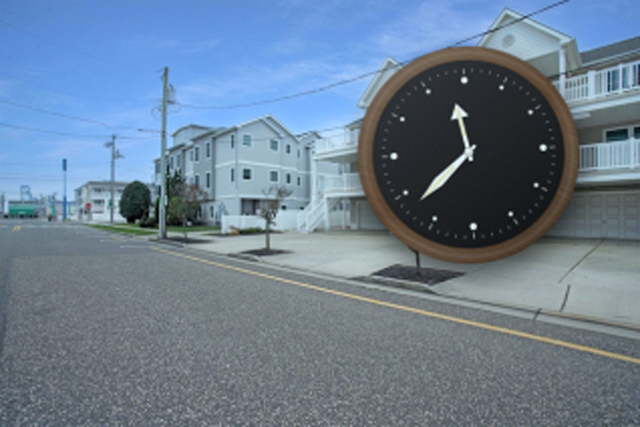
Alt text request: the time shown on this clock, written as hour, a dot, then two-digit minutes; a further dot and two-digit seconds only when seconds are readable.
11.38
